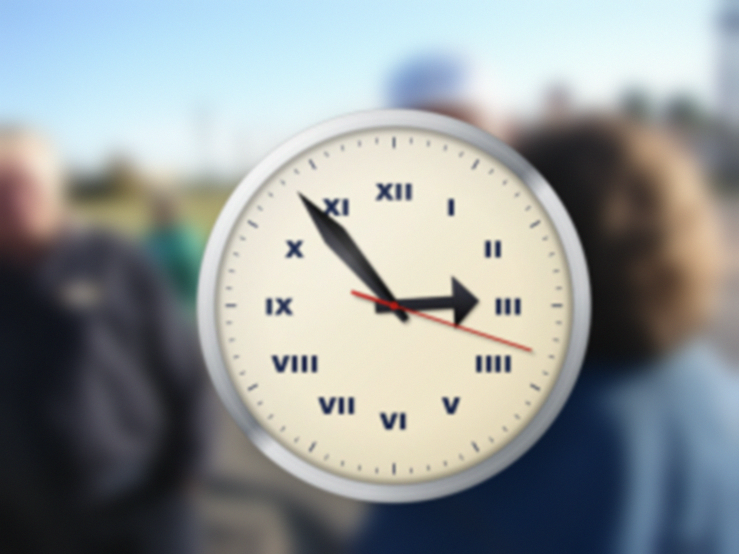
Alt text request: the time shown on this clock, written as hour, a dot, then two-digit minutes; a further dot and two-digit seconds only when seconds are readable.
2.53.18
